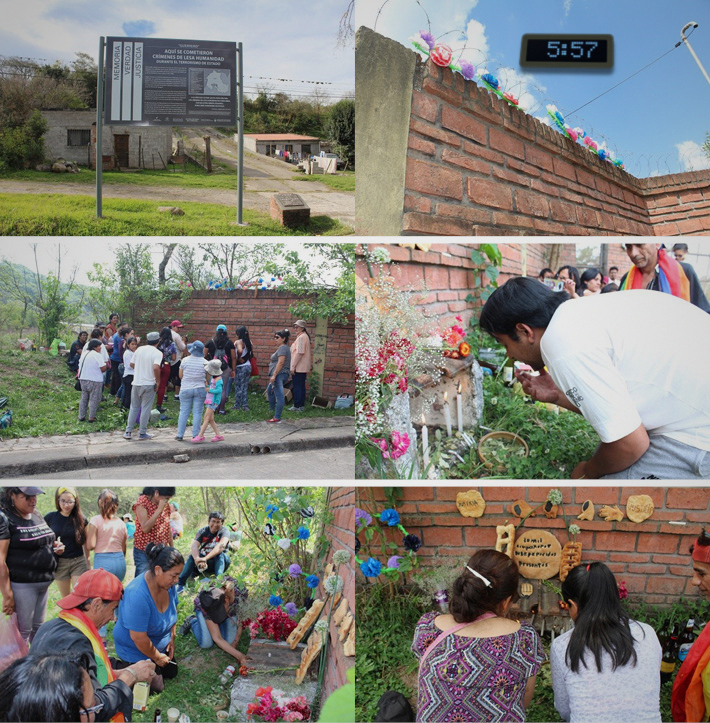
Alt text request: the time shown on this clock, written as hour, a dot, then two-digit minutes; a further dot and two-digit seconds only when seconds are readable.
5.57
